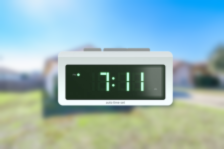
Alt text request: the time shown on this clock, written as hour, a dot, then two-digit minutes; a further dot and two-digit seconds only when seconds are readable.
7.11
